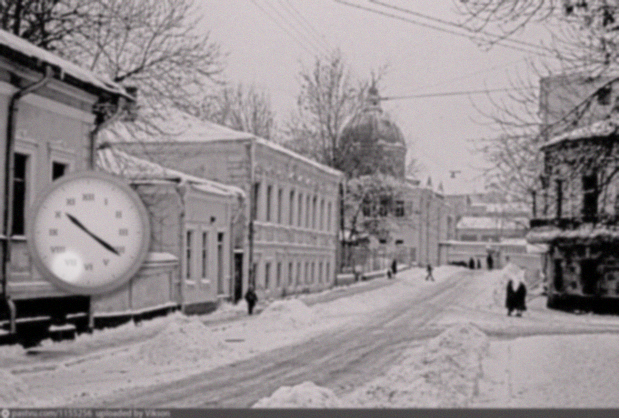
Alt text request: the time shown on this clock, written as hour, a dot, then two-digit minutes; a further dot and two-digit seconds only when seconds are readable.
10.21
